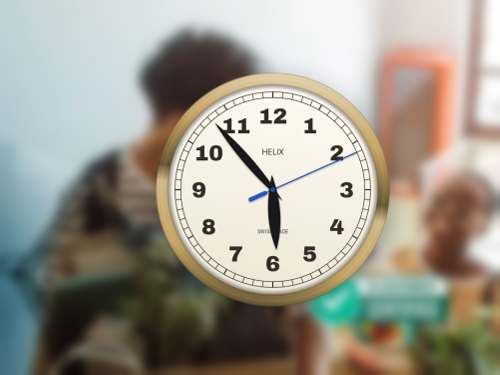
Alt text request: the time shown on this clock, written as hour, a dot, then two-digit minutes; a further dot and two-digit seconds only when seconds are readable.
5.53.11
